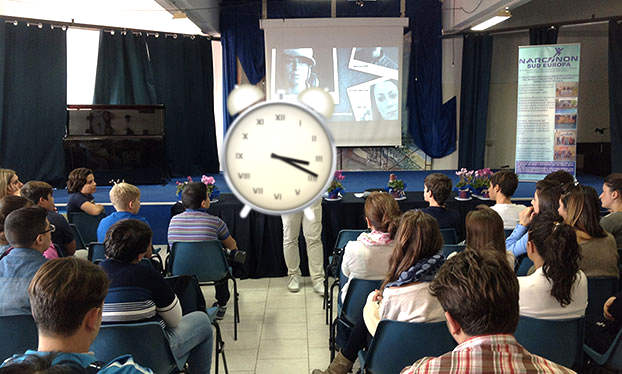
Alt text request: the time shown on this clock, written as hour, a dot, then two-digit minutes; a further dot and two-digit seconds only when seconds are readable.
3.19
